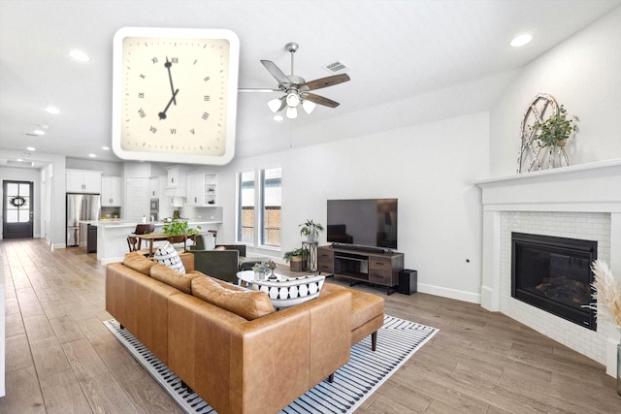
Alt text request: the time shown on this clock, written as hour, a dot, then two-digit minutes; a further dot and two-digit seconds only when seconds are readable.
6.58
